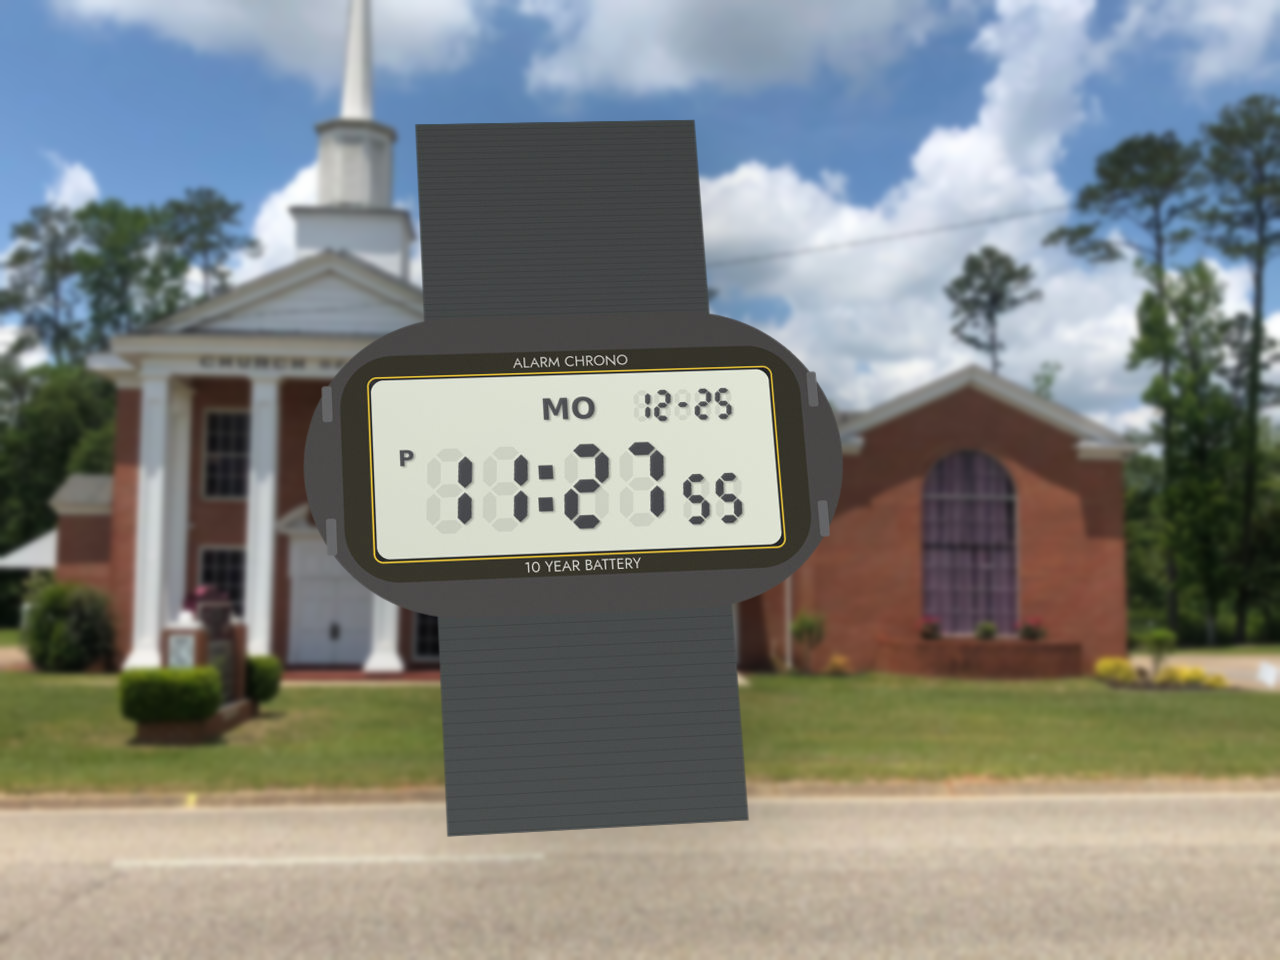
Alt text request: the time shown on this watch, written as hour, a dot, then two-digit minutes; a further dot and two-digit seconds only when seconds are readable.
11.27.55
